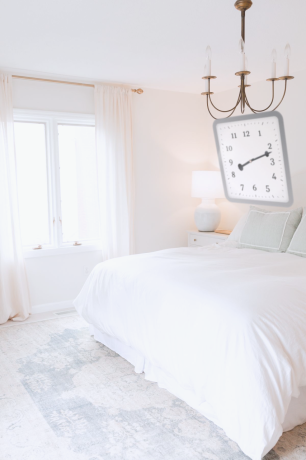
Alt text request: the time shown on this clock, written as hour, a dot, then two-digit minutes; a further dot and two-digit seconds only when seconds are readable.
8.12
